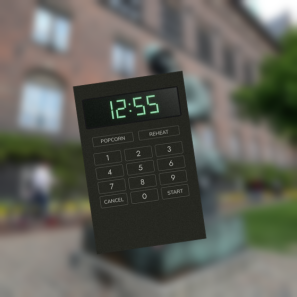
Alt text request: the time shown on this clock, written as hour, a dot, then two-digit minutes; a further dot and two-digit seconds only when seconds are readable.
12.55
